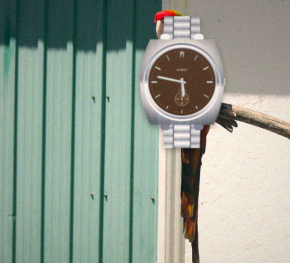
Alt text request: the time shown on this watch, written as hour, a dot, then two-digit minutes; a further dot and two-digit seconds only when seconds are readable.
5.47
